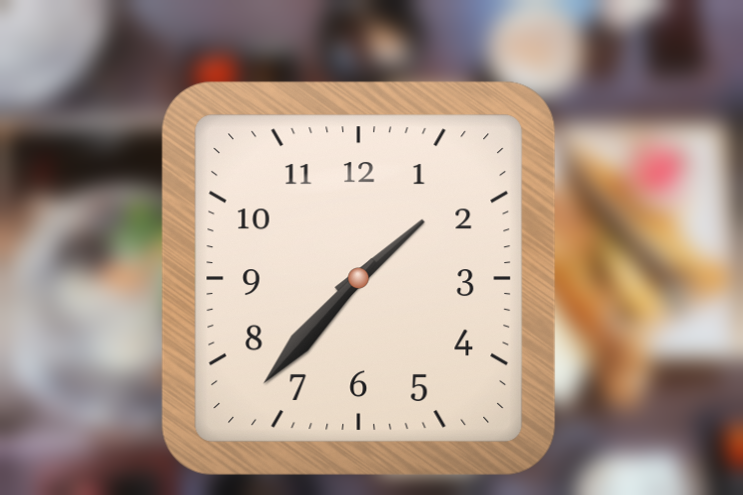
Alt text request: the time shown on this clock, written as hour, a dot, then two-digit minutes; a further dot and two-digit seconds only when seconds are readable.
1.37
